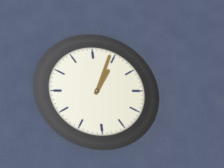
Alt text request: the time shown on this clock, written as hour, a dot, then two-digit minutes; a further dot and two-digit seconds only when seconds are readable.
1.04
